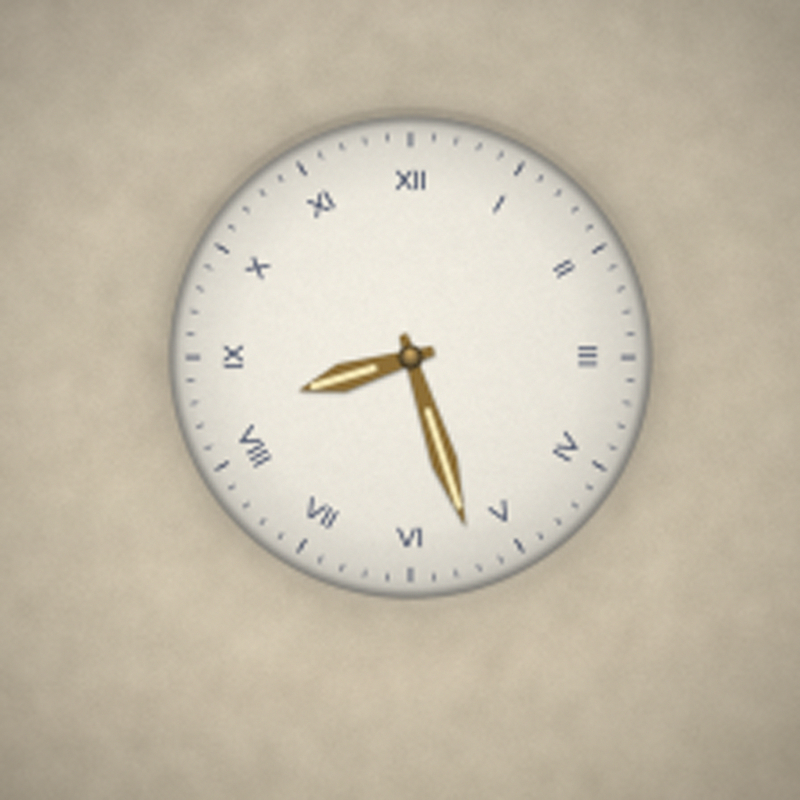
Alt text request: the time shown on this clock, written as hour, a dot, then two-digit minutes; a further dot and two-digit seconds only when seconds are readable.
8.27
